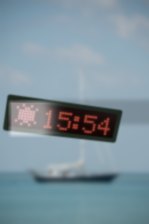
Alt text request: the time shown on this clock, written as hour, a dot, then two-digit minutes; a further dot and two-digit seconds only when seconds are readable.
15.54
